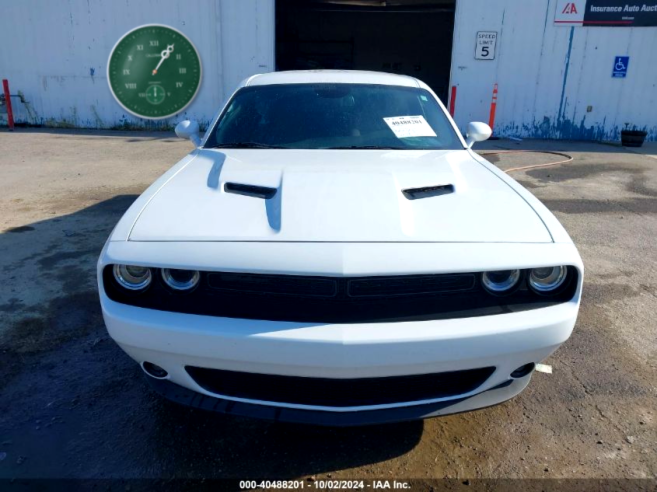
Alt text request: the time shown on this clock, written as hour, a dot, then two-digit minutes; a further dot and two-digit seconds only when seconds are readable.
1.06
